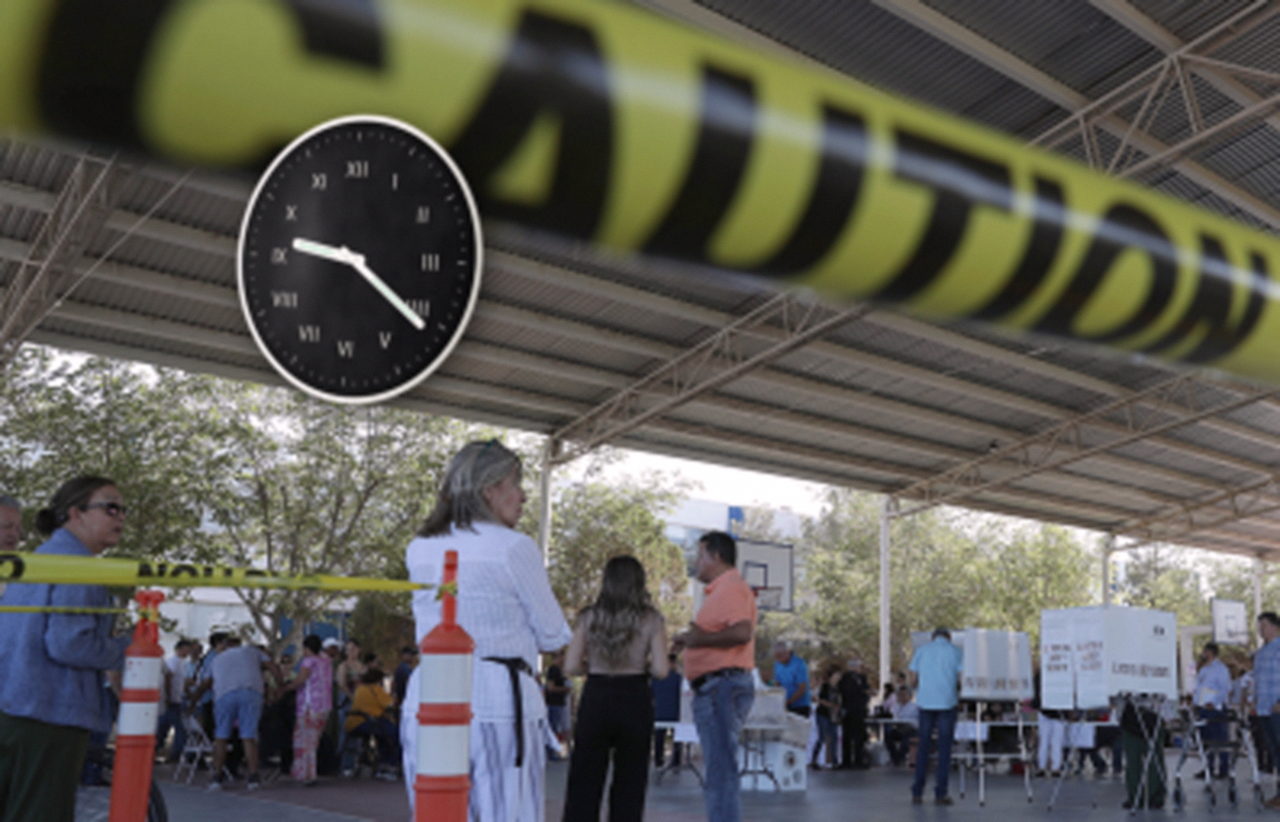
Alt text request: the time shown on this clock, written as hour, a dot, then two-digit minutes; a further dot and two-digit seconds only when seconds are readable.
9.21
